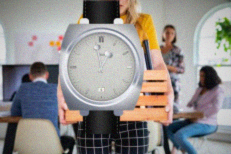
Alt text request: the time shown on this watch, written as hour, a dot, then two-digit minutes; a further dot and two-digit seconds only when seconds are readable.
12.58
